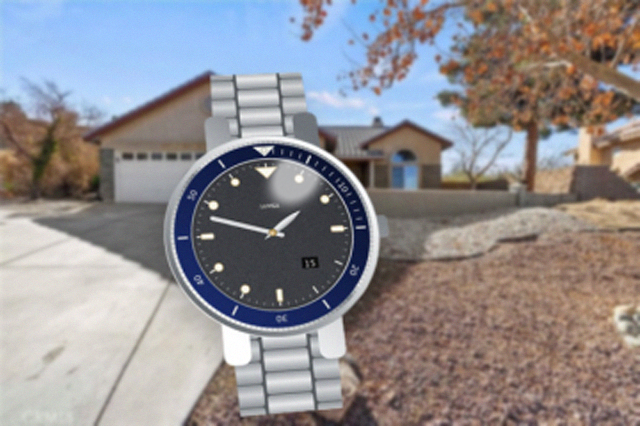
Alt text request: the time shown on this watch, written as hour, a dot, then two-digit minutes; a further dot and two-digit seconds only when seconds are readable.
1.48
